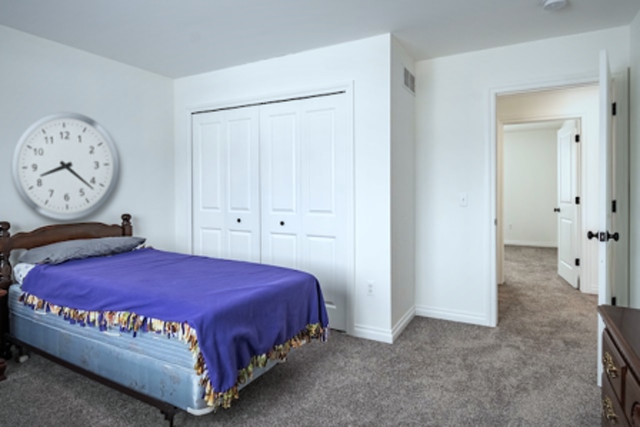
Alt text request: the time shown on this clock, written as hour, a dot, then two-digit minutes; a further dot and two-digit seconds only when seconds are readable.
8.22
